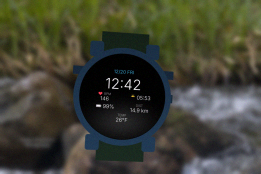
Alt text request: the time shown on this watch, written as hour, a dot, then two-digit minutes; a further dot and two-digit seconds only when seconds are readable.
12.42
